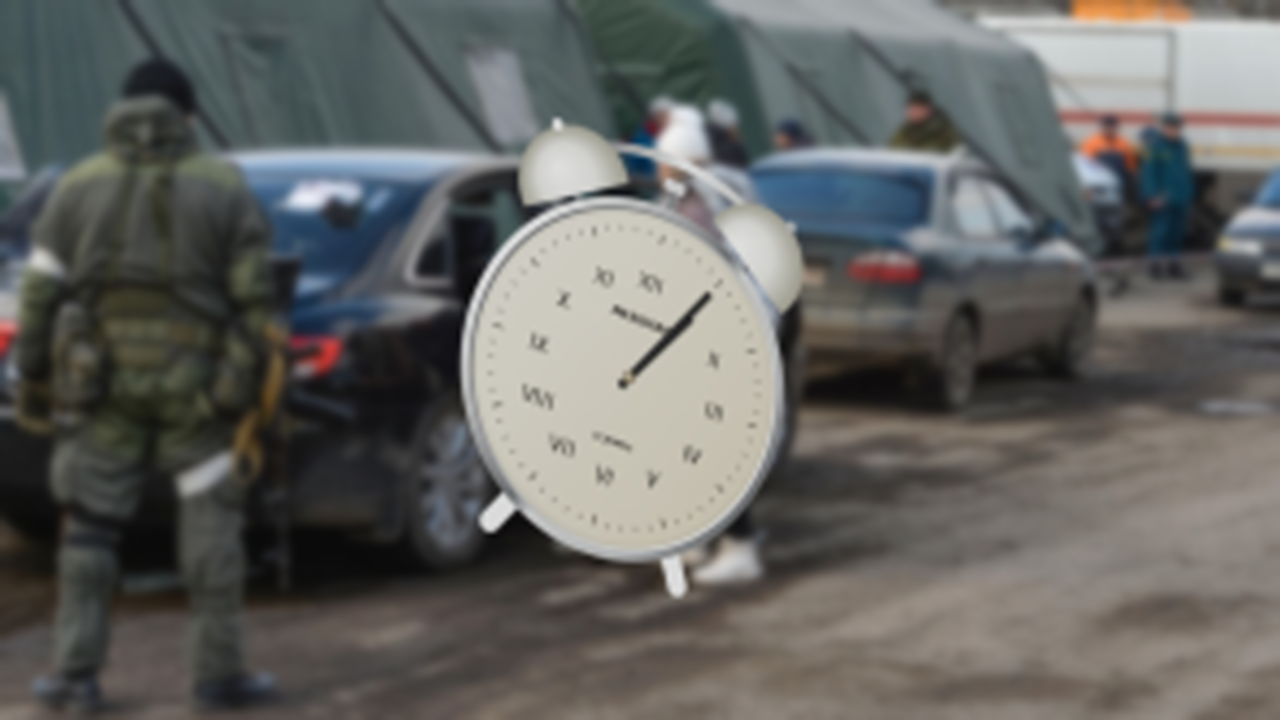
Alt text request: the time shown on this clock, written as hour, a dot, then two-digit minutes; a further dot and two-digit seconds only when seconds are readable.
1.05
